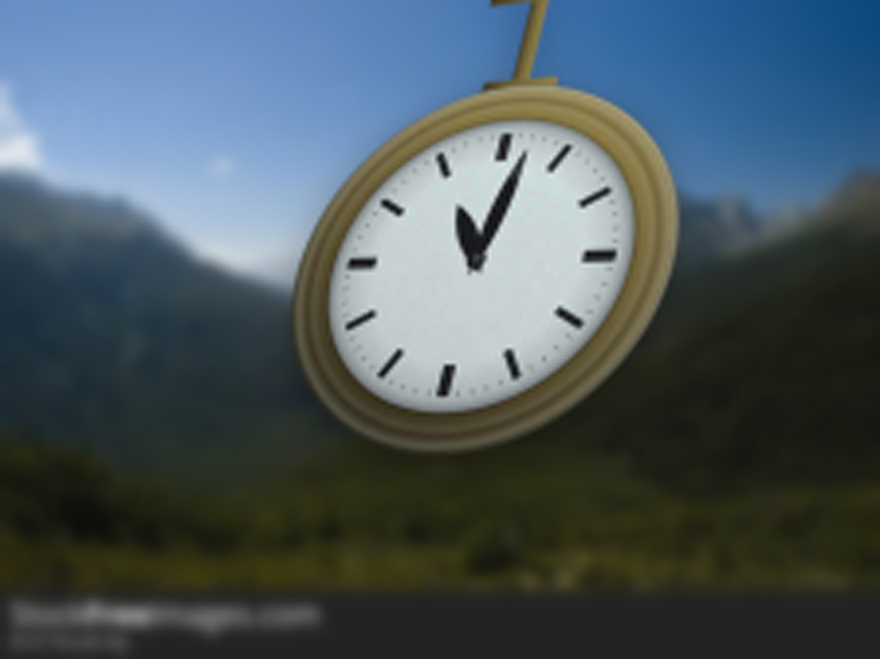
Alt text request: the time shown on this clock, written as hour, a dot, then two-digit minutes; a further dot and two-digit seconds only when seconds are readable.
11.02
